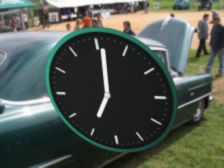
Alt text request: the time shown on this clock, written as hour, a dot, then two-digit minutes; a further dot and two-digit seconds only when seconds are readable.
7.01
